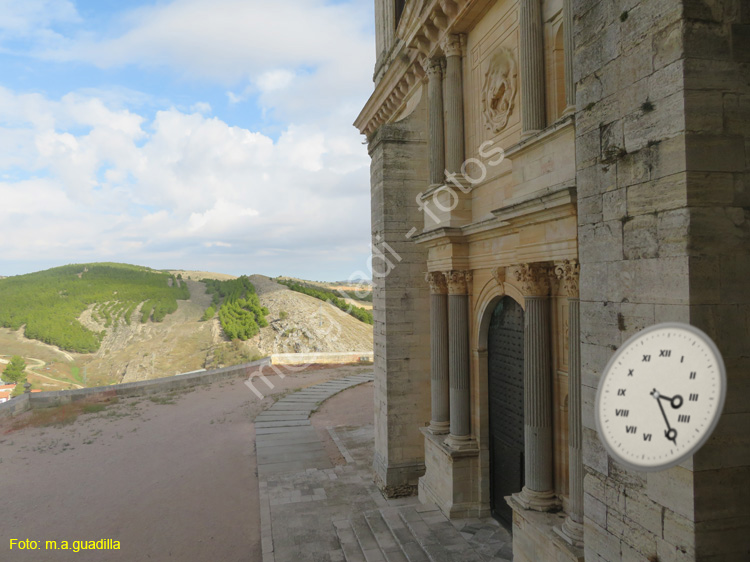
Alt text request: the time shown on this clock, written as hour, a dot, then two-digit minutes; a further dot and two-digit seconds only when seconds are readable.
3.24
